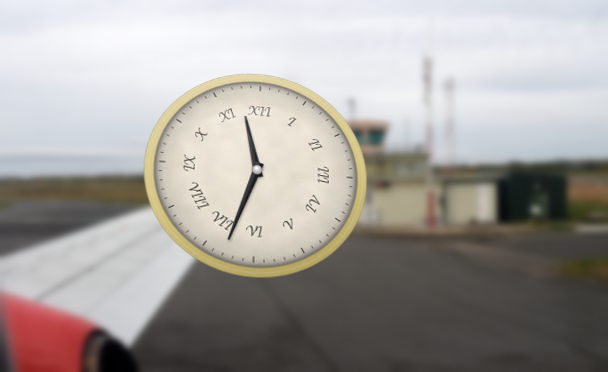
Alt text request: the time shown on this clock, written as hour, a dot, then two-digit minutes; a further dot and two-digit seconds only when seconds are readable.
11.33
